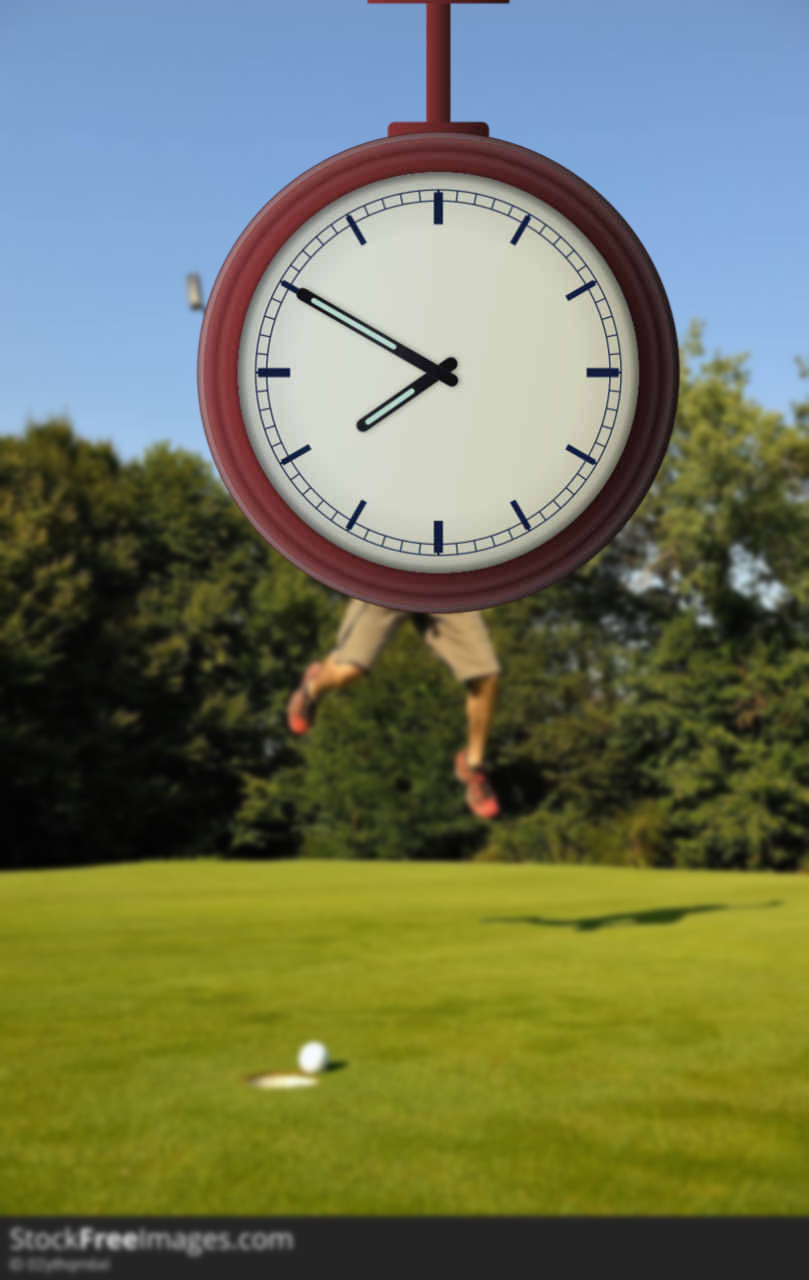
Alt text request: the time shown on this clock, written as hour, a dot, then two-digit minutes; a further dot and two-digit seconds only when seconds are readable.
7.50
